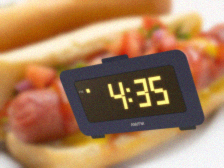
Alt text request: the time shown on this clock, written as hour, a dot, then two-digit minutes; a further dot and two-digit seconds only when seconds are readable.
4.35
